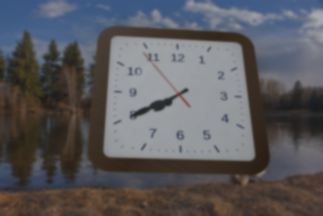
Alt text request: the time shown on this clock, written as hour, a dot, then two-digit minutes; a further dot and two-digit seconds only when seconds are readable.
7.39.54
